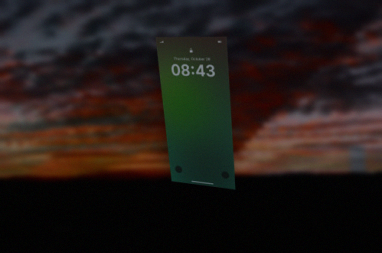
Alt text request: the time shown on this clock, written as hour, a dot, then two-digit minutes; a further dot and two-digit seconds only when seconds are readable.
8.43
